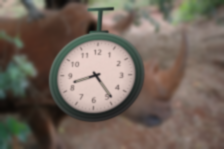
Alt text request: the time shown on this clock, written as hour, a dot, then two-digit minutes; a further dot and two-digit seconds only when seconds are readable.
8.24
